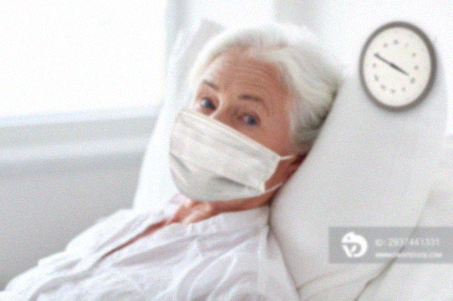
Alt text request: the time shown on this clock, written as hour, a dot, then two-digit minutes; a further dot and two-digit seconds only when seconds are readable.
3.49
